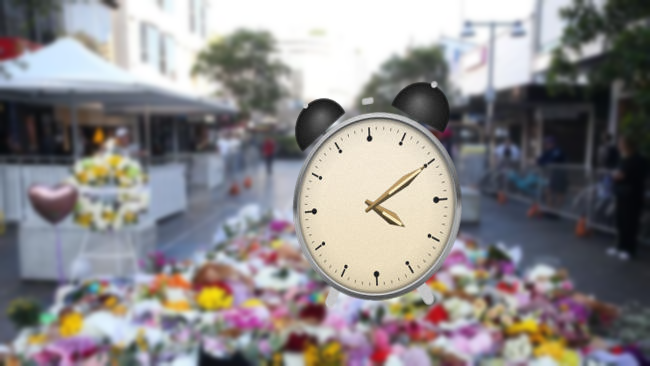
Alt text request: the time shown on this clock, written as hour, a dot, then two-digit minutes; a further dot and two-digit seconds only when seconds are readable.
4.10
